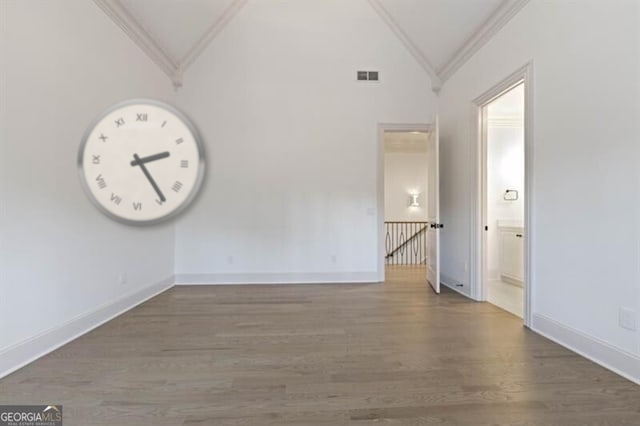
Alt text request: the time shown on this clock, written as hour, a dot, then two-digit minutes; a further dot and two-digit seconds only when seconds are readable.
2.24
